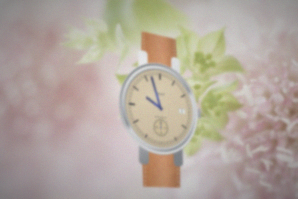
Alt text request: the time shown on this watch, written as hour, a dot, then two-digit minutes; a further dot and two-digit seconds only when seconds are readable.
9.57
